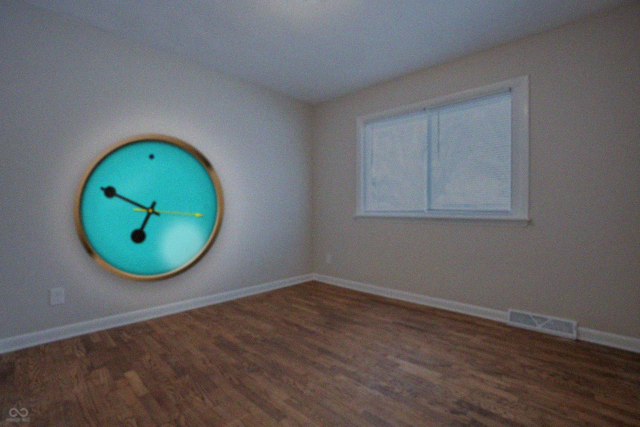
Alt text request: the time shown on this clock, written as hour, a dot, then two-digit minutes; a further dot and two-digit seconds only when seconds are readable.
6.49.16
